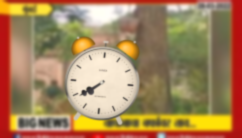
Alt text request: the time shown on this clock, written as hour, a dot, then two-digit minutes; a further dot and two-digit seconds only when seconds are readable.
7.39
